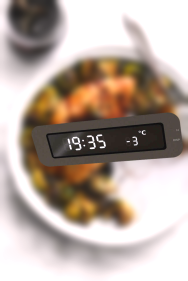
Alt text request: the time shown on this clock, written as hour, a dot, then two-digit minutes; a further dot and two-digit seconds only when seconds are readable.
19.35
